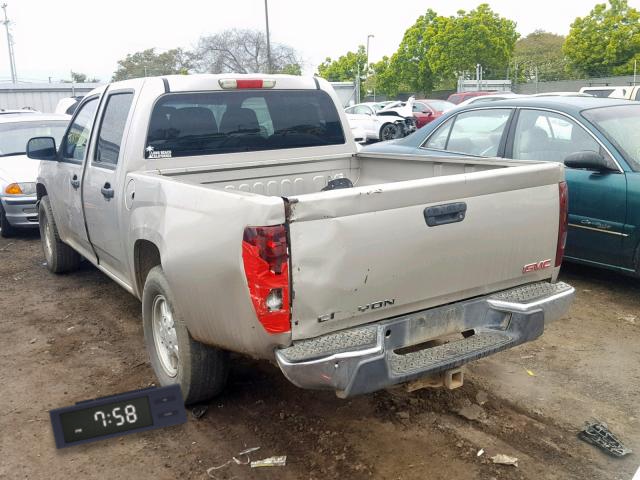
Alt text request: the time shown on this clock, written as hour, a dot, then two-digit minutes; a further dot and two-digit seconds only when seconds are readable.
7.58
